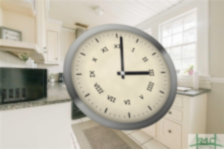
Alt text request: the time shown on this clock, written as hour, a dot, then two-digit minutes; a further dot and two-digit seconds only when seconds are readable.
3.01
